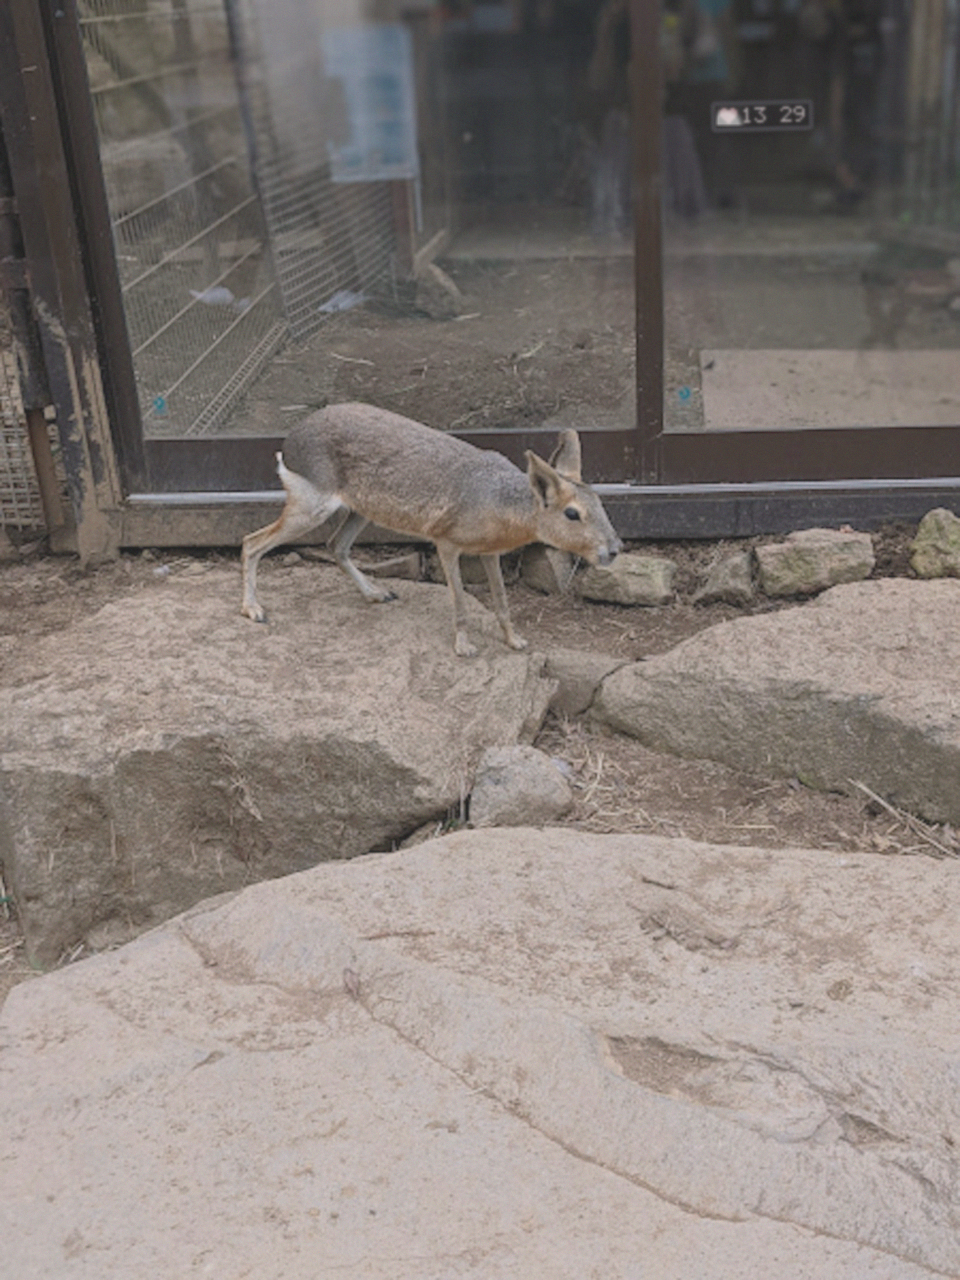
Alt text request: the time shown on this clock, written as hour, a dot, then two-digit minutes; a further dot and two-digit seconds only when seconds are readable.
13.29
